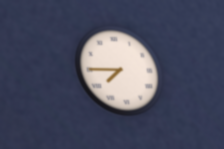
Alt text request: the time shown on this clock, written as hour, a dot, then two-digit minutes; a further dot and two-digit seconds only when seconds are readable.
7.45
